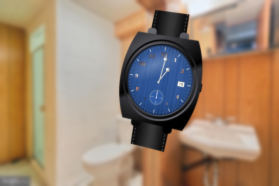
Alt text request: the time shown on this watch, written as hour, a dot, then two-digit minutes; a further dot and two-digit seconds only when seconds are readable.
1.01
